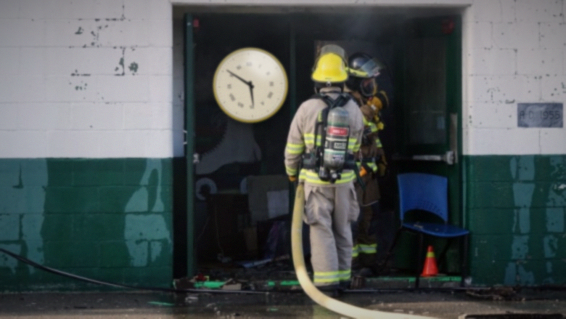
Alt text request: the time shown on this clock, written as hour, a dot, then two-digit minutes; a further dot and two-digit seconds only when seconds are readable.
5.51
